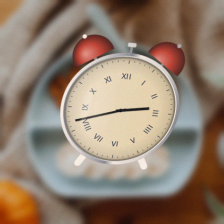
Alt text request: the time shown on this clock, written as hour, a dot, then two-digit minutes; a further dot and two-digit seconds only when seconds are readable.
2.42
